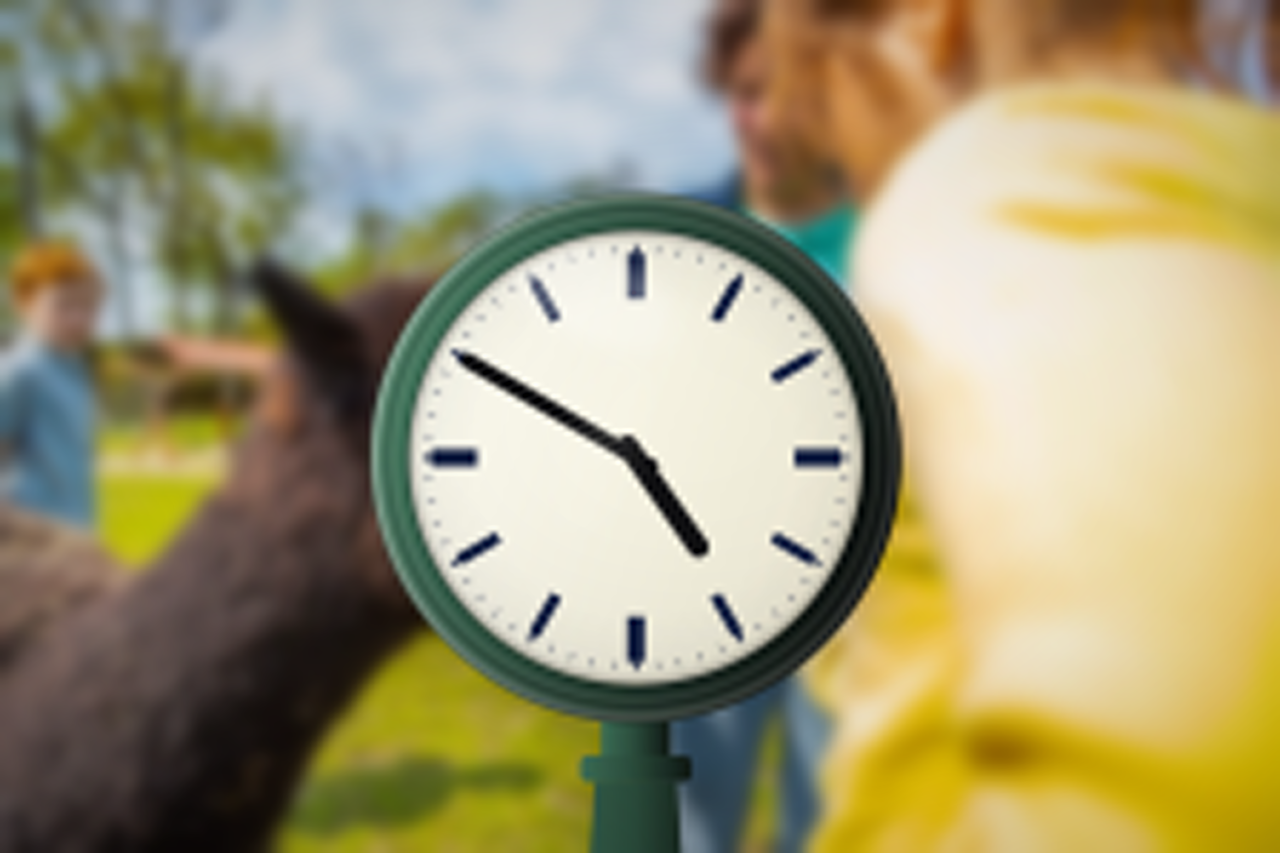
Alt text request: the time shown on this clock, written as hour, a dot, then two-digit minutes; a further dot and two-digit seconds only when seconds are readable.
4.50
